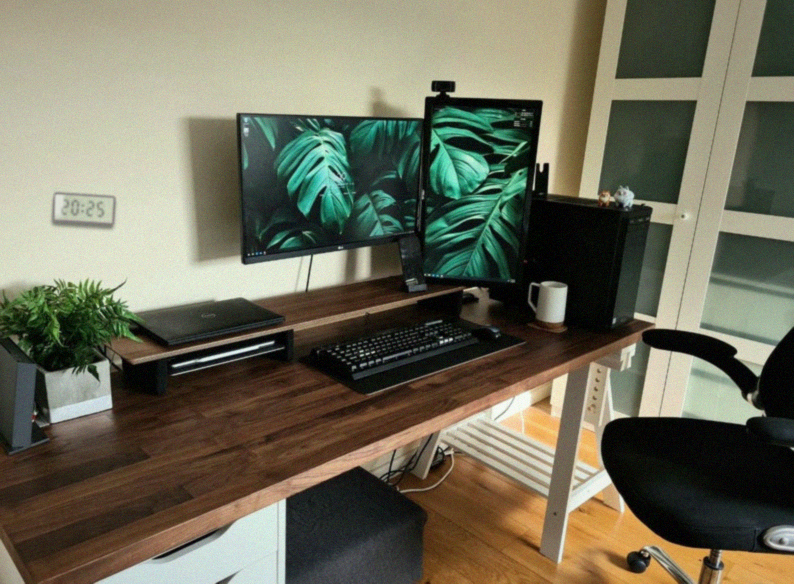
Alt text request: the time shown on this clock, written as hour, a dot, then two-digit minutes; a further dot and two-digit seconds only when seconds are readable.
20.25
